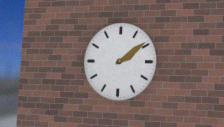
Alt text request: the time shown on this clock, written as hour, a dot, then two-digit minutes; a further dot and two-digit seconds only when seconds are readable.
2.09
